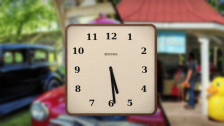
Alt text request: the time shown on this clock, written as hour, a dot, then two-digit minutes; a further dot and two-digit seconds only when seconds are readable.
5.29
